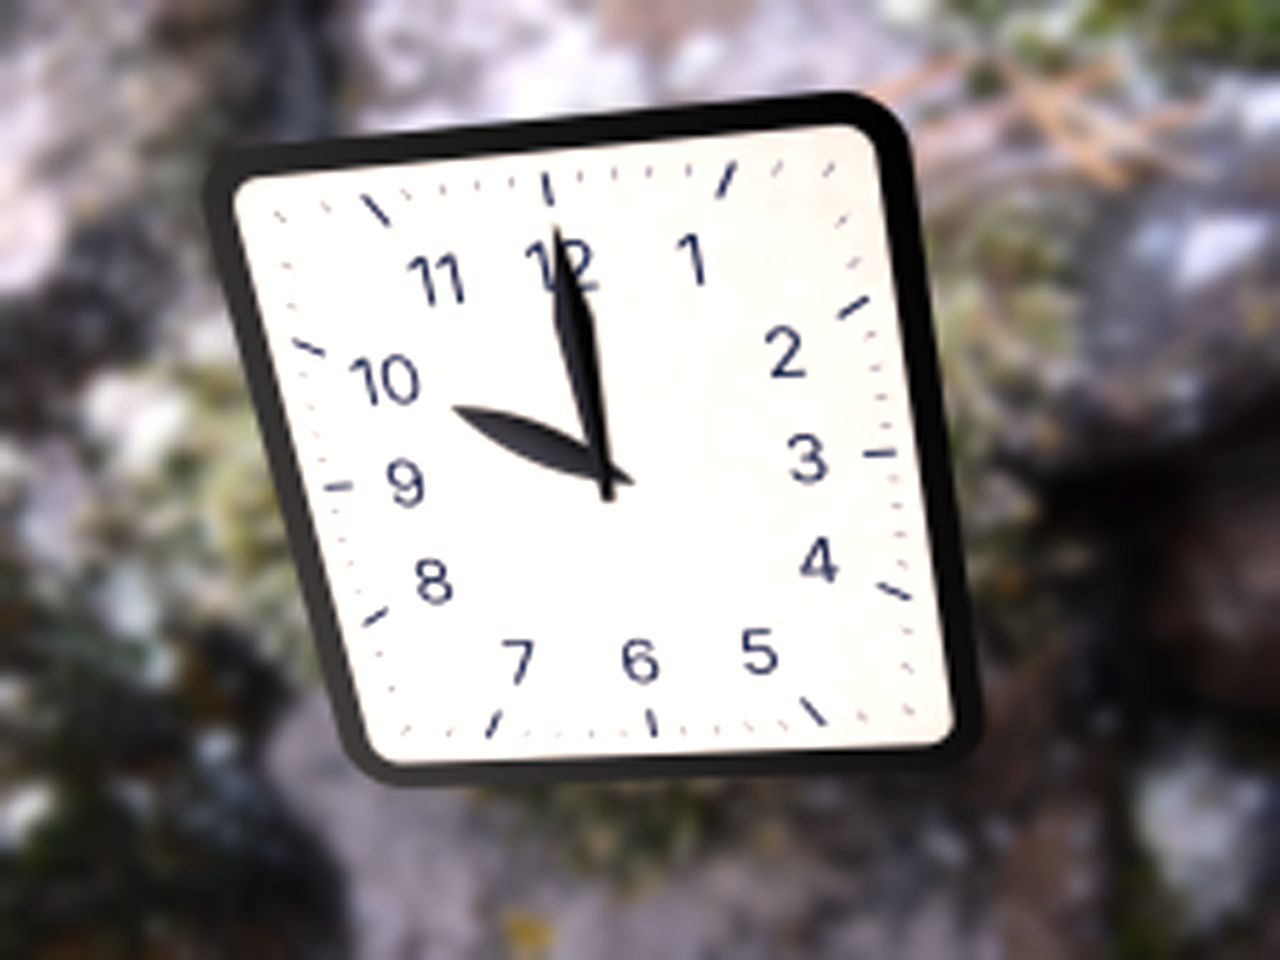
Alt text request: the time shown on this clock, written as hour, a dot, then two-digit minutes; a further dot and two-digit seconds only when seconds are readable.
10.00
